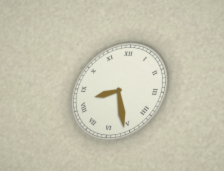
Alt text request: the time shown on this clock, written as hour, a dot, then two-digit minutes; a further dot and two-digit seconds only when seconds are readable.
8.26
